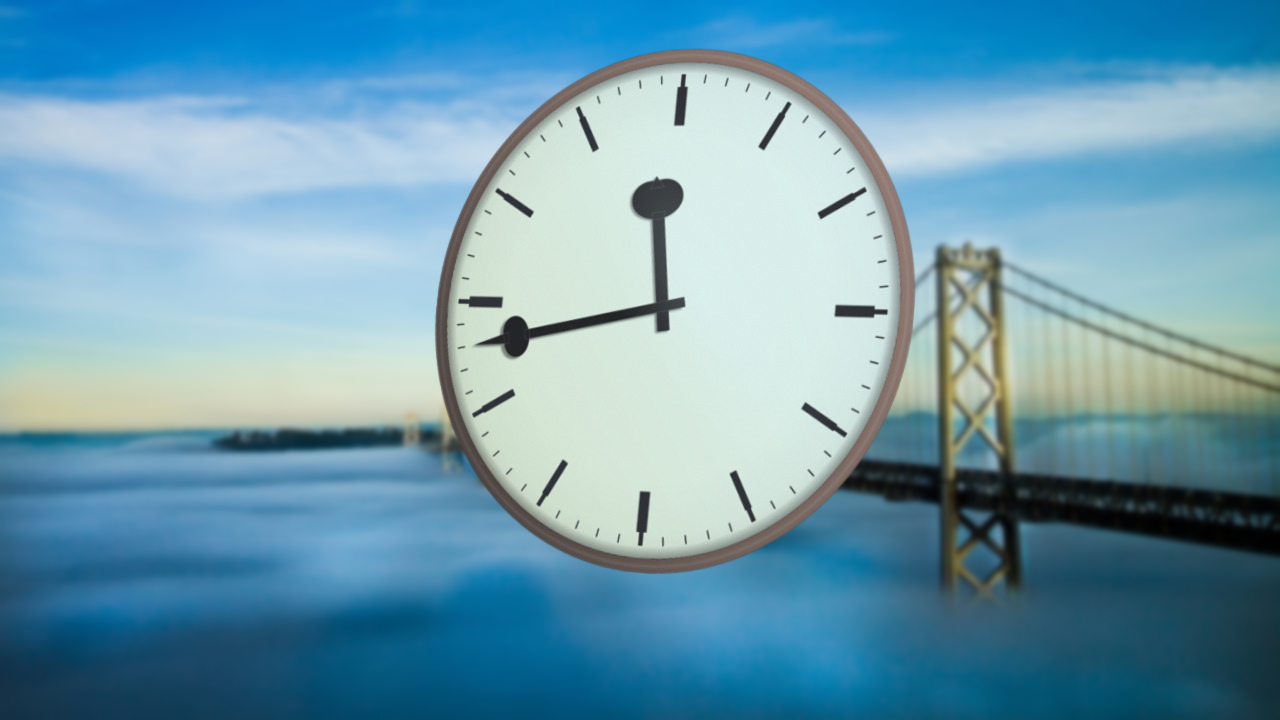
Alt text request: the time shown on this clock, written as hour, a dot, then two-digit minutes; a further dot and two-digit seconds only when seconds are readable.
11.43
